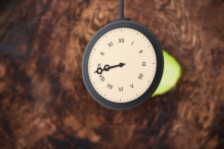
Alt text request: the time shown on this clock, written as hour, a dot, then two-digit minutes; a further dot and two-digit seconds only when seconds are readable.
8.43
